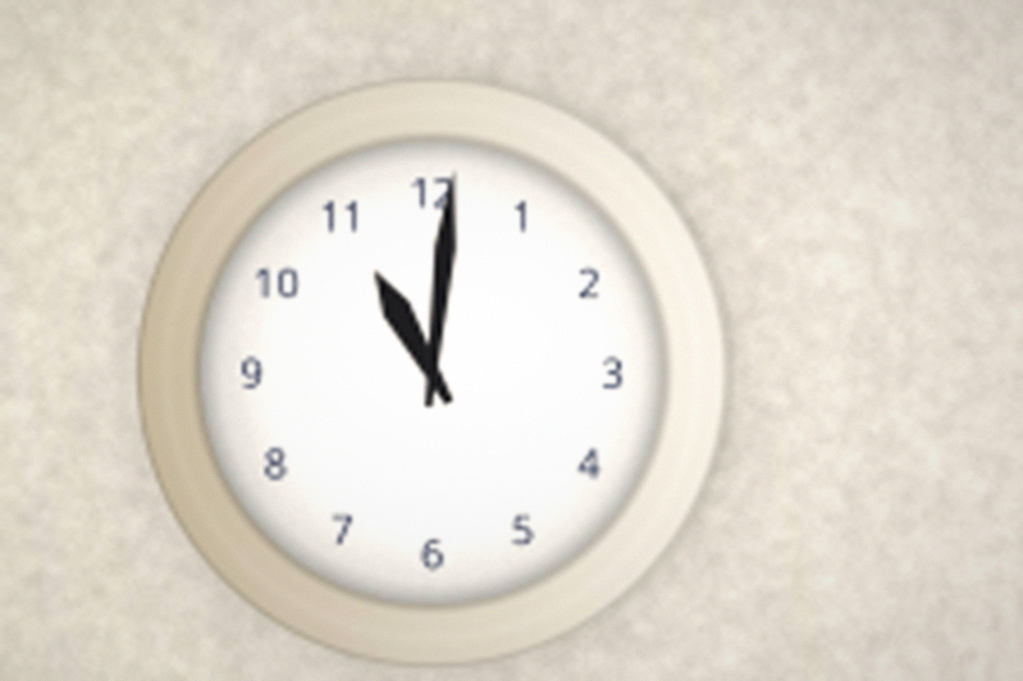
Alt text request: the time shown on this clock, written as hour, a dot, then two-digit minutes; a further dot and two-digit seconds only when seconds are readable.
11.01
